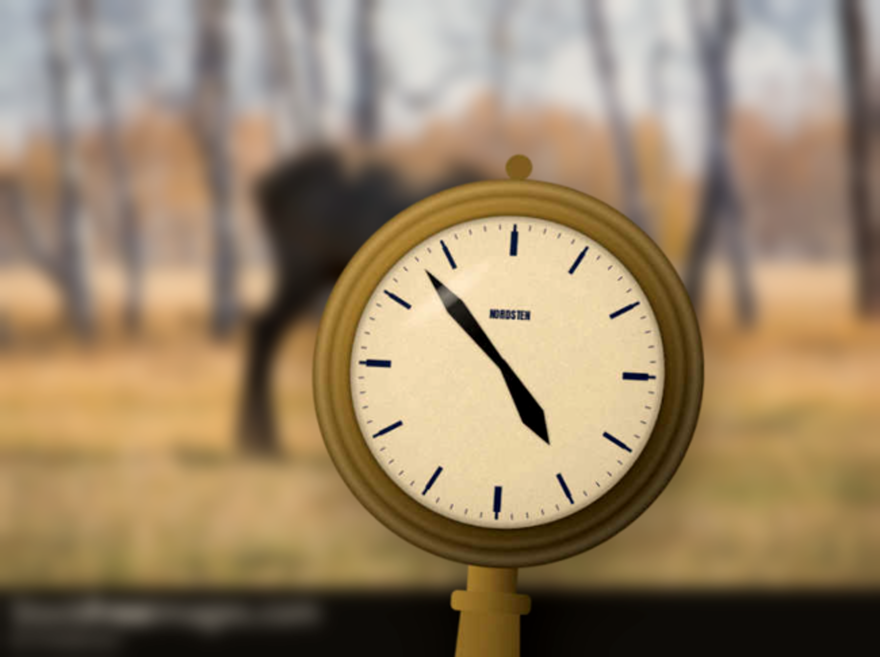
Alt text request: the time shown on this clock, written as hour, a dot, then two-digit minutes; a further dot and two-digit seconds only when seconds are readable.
4.53
